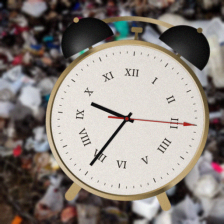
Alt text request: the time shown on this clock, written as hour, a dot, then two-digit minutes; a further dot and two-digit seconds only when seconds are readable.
9.35.15
